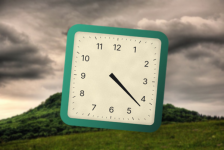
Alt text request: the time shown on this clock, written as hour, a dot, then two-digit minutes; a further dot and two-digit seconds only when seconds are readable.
4.22
